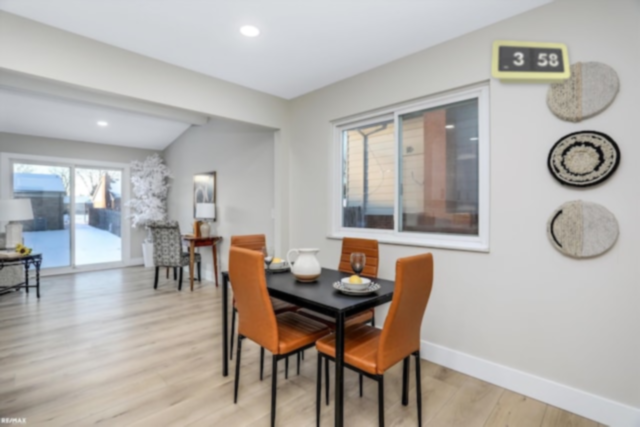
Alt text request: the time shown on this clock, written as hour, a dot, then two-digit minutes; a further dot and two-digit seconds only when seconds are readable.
3.58
